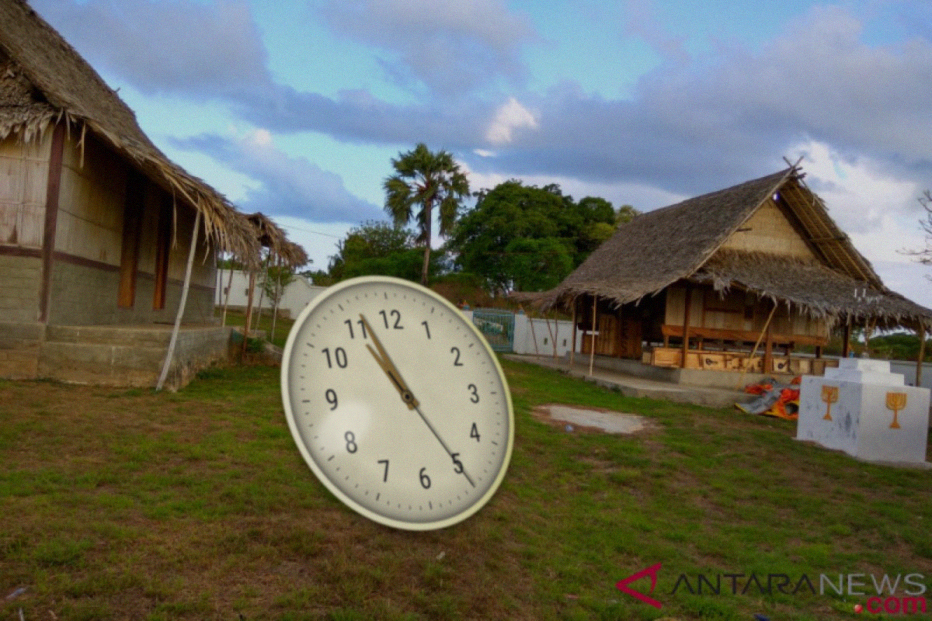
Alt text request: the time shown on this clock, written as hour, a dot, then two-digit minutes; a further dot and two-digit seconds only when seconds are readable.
10.56.25
